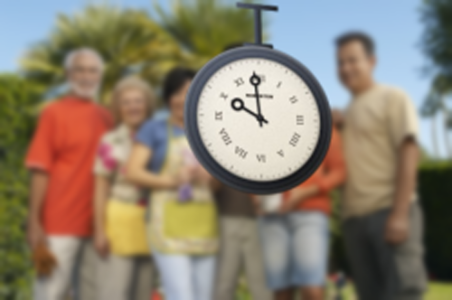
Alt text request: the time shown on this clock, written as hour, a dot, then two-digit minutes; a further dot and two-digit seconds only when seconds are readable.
9.59
